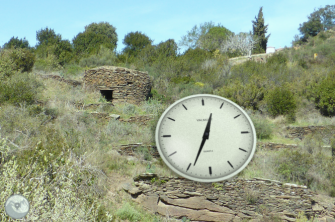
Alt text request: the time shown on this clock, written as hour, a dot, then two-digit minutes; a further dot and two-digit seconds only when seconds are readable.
12.34
